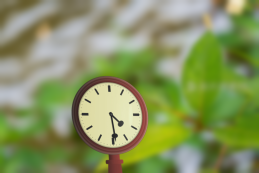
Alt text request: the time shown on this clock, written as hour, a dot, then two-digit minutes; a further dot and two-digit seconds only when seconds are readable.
4.29
